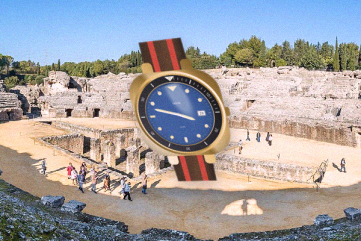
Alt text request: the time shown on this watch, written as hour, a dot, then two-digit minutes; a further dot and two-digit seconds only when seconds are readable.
3.48
